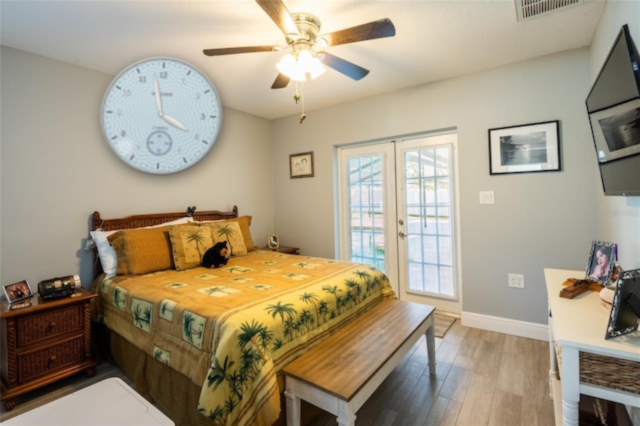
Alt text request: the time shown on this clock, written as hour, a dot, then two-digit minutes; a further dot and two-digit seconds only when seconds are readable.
3.58
